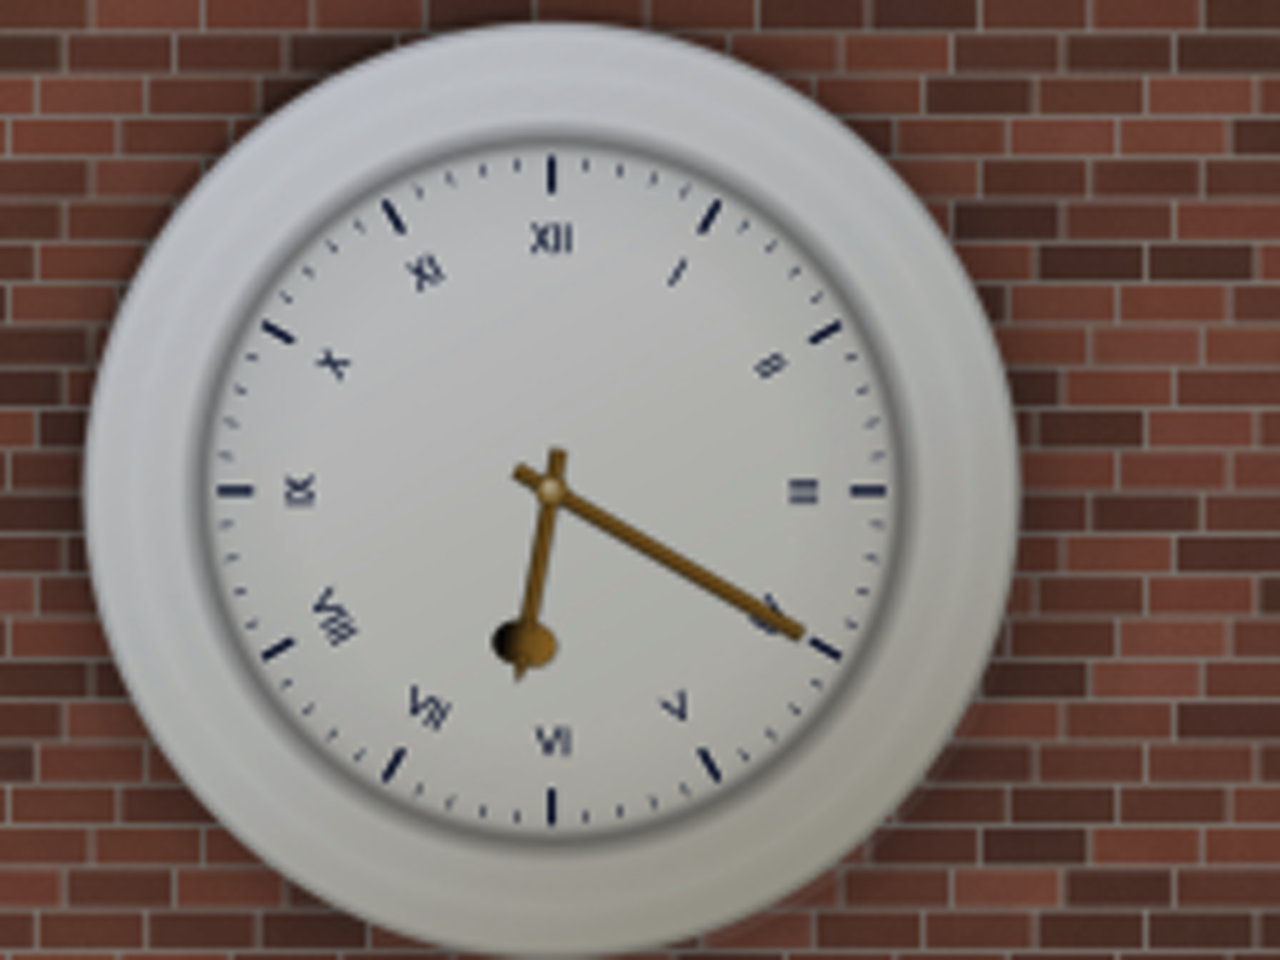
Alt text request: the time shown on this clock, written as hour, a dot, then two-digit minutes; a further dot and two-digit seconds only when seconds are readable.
6.20
